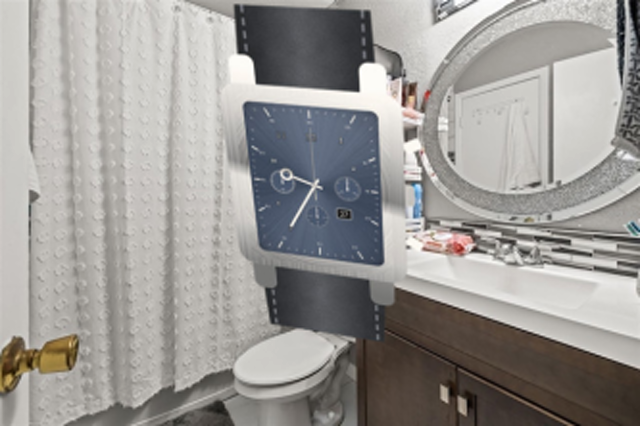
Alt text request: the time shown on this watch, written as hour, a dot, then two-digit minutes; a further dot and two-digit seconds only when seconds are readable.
9.35
